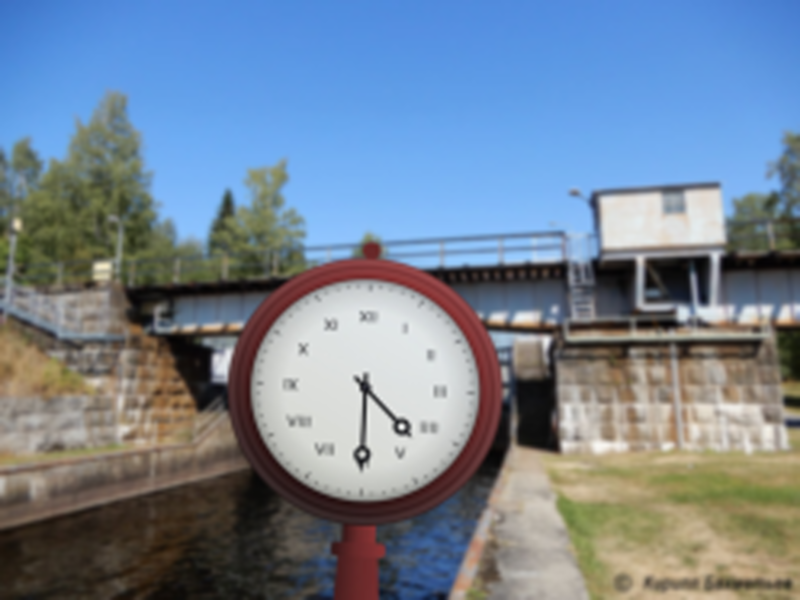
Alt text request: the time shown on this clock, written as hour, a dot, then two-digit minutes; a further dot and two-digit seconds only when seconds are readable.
4.30
